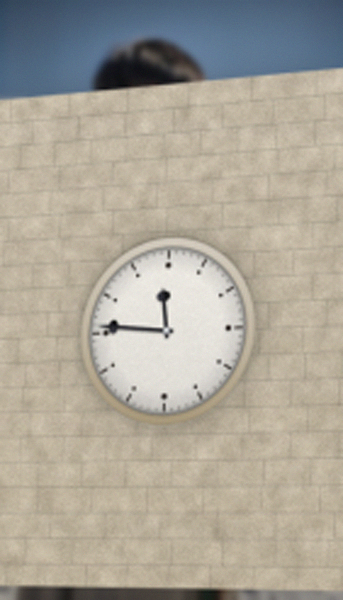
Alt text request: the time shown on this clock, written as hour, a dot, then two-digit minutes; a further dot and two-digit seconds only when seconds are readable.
11.46
